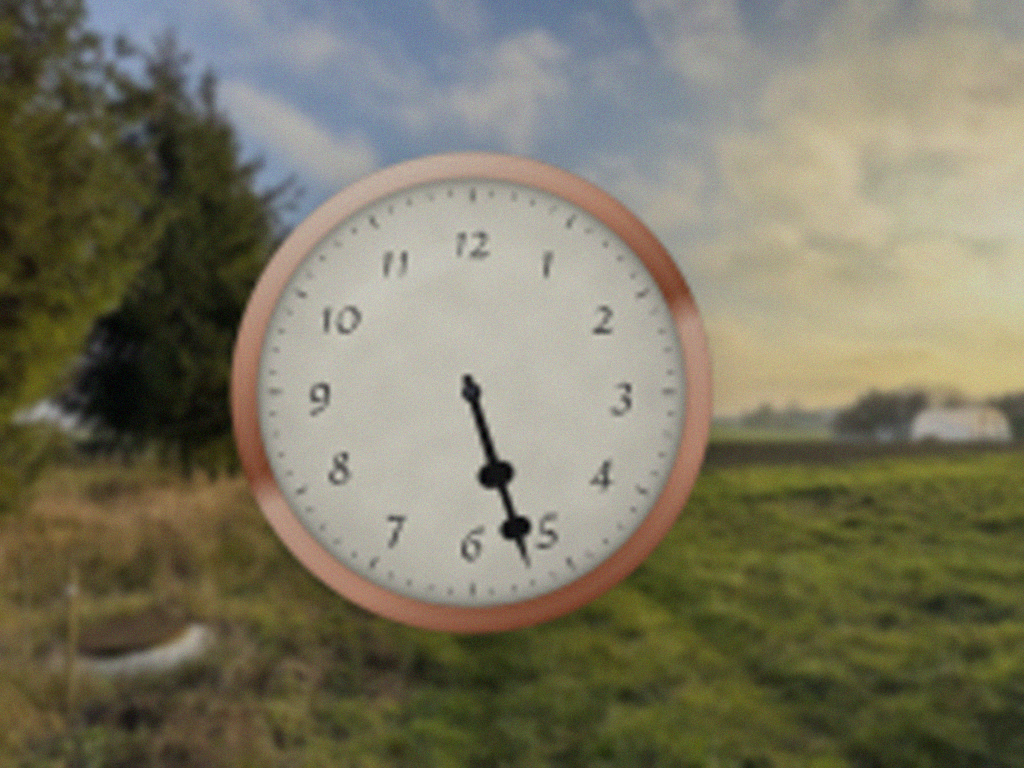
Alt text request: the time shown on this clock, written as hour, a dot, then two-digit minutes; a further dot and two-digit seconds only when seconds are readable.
5.27
